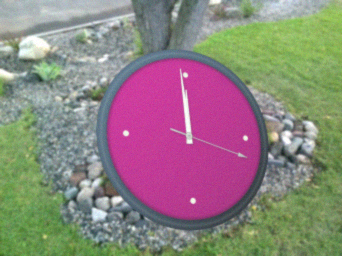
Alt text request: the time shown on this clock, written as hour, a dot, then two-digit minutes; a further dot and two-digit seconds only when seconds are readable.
11.59.18
